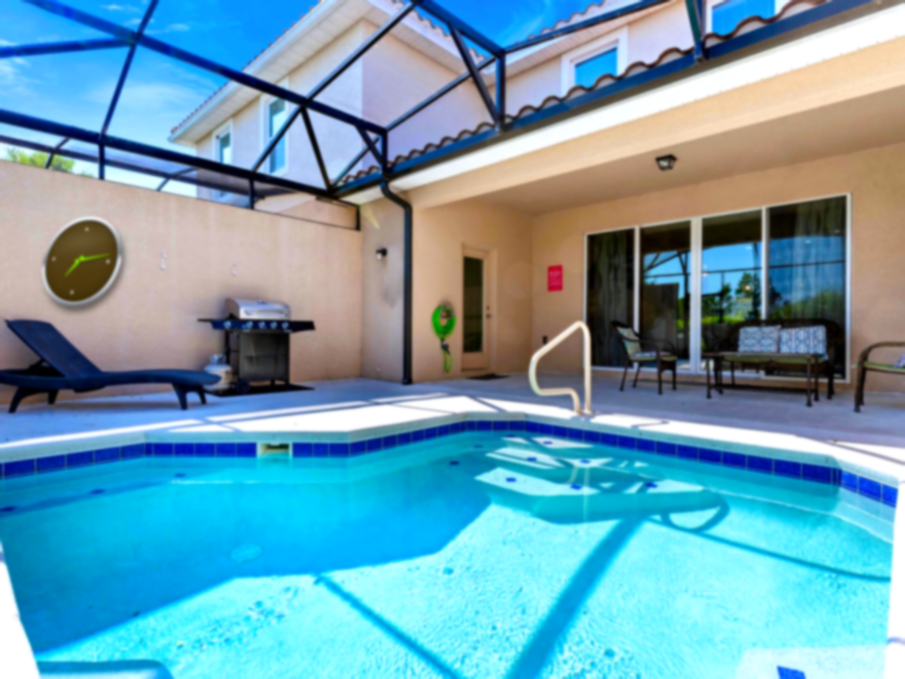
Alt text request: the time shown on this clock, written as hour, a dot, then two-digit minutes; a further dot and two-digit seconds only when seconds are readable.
7.13
